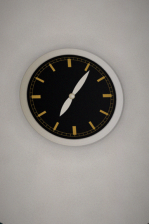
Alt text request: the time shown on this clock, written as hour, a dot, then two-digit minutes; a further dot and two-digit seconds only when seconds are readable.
7.06
